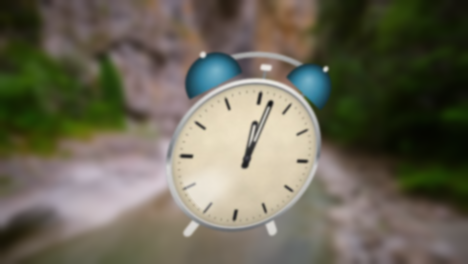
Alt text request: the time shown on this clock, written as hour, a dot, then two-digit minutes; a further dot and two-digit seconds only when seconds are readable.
12.02
